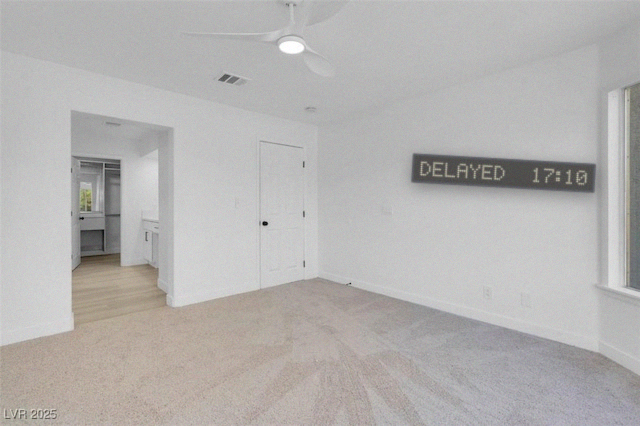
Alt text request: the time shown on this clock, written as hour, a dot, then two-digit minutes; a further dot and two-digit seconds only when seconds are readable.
17.10
